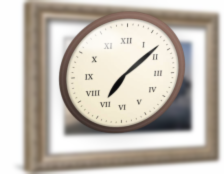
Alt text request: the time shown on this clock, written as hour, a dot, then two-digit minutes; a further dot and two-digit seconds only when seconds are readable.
7.08
